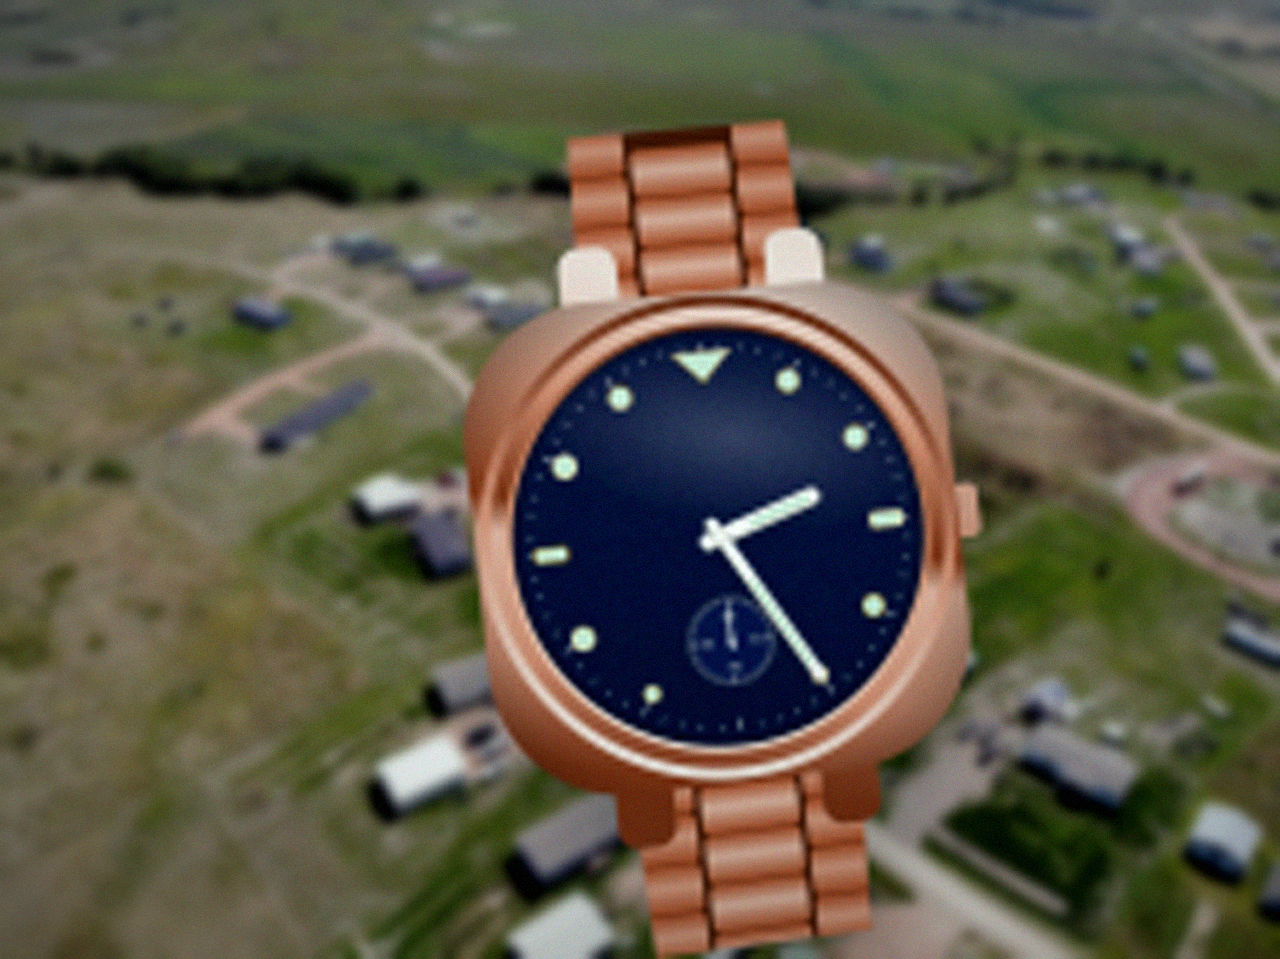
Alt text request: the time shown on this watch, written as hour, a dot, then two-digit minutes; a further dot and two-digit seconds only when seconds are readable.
2.25
